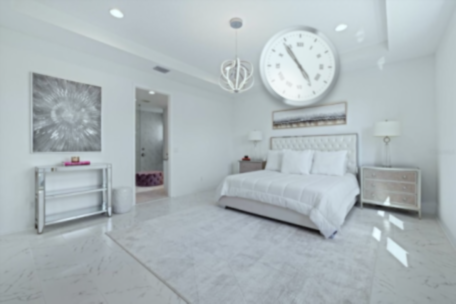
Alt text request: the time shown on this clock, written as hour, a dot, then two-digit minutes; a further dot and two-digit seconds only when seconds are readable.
4.54
